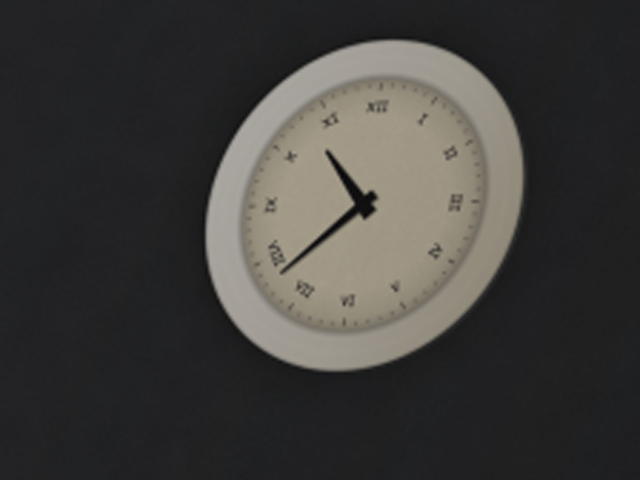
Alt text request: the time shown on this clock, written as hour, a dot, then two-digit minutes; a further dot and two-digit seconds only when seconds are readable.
10.38
